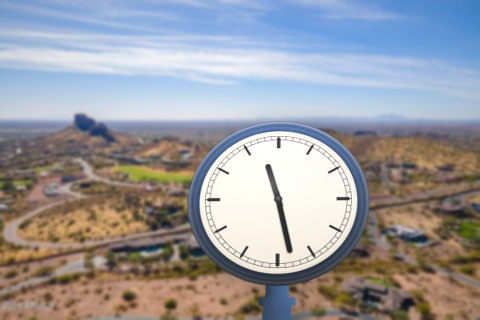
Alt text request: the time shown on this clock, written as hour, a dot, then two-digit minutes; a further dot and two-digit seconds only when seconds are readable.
11.28
